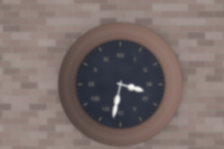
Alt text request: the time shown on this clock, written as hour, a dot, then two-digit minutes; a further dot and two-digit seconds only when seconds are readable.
3.32
